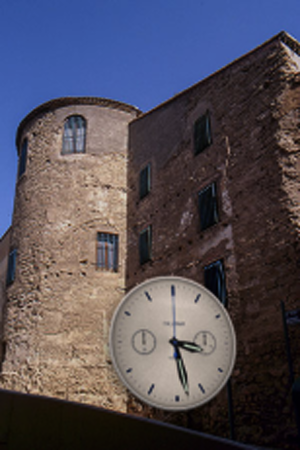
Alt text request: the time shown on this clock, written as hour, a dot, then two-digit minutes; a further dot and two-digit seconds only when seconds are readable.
3.28
